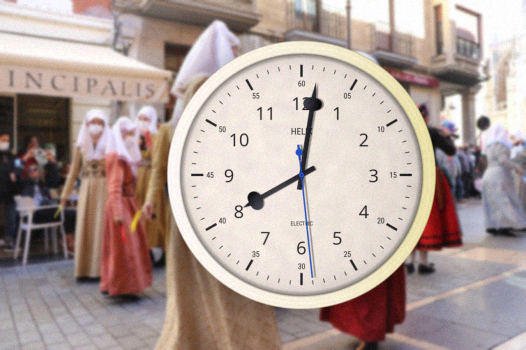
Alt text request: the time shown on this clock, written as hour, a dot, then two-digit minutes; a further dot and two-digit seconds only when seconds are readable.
8.01.29
